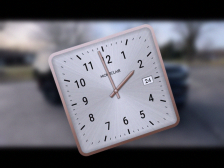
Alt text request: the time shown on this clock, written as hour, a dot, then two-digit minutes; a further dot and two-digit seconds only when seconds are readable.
1.59
